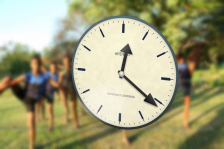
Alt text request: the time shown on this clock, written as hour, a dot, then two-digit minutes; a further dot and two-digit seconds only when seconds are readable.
12.21
